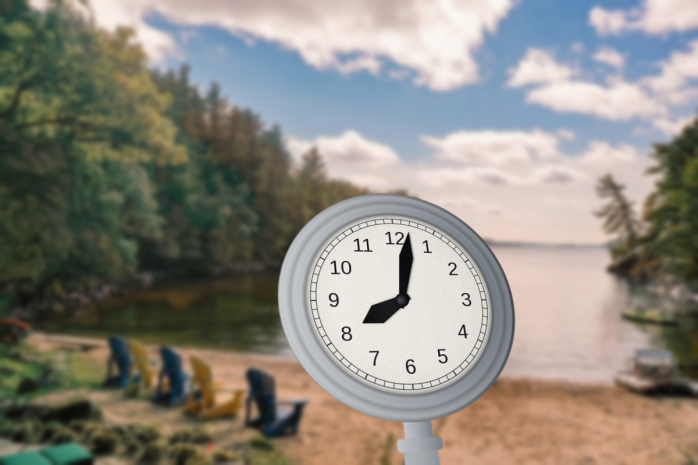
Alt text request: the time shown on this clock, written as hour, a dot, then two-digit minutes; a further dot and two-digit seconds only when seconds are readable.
8.02
